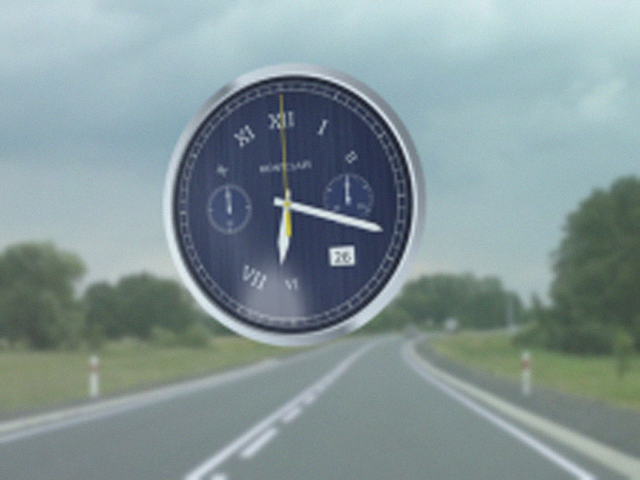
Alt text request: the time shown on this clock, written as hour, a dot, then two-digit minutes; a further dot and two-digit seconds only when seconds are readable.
6.18
